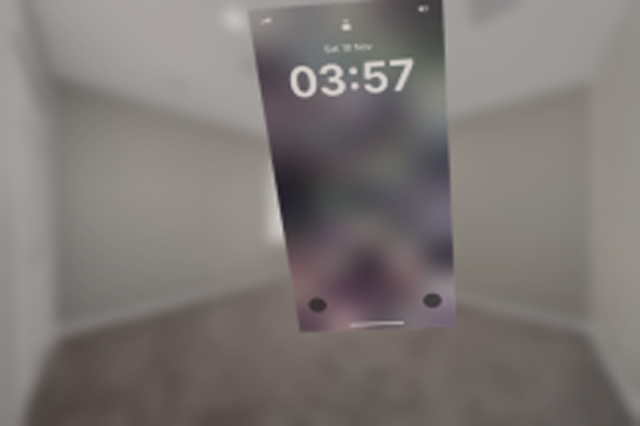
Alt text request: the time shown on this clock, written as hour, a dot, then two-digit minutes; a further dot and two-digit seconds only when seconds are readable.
3.57
